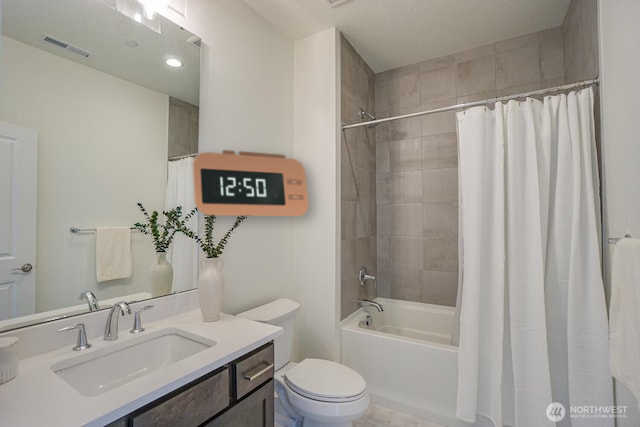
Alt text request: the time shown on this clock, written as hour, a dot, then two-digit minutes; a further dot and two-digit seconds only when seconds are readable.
12.50
